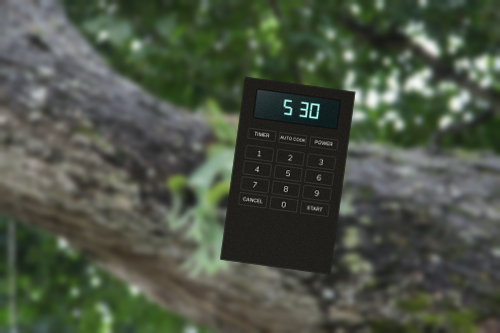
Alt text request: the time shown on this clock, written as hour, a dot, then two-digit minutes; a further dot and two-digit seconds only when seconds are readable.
5.30
